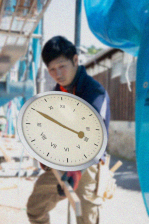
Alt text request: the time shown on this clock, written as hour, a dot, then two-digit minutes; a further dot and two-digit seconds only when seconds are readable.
3.50
